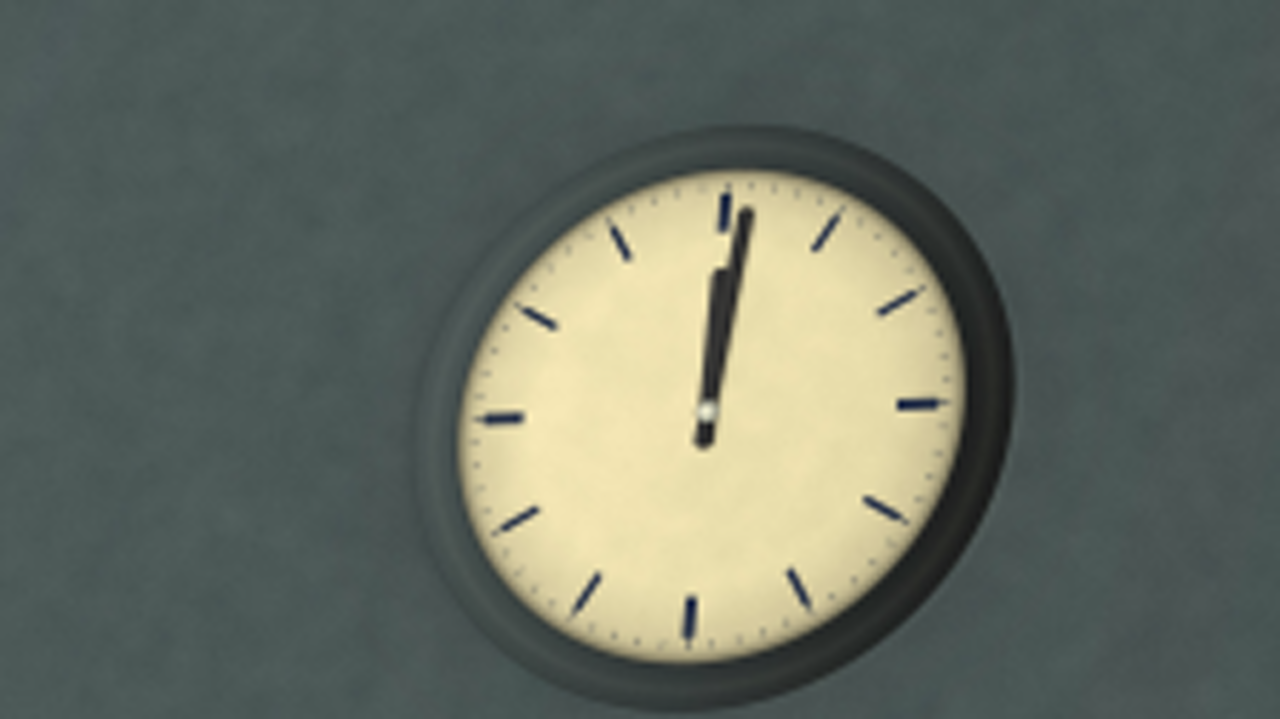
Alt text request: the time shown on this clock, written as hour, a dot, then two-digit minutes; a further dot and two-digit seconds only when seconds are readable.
12.01
